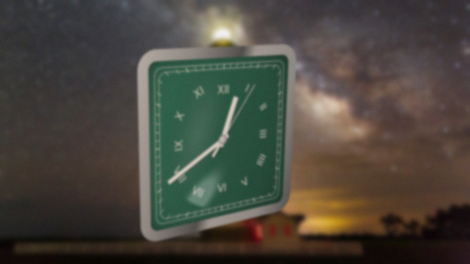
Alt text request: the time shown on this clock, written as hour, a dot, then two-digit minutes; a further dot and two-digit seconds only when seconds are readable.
12.40.06
